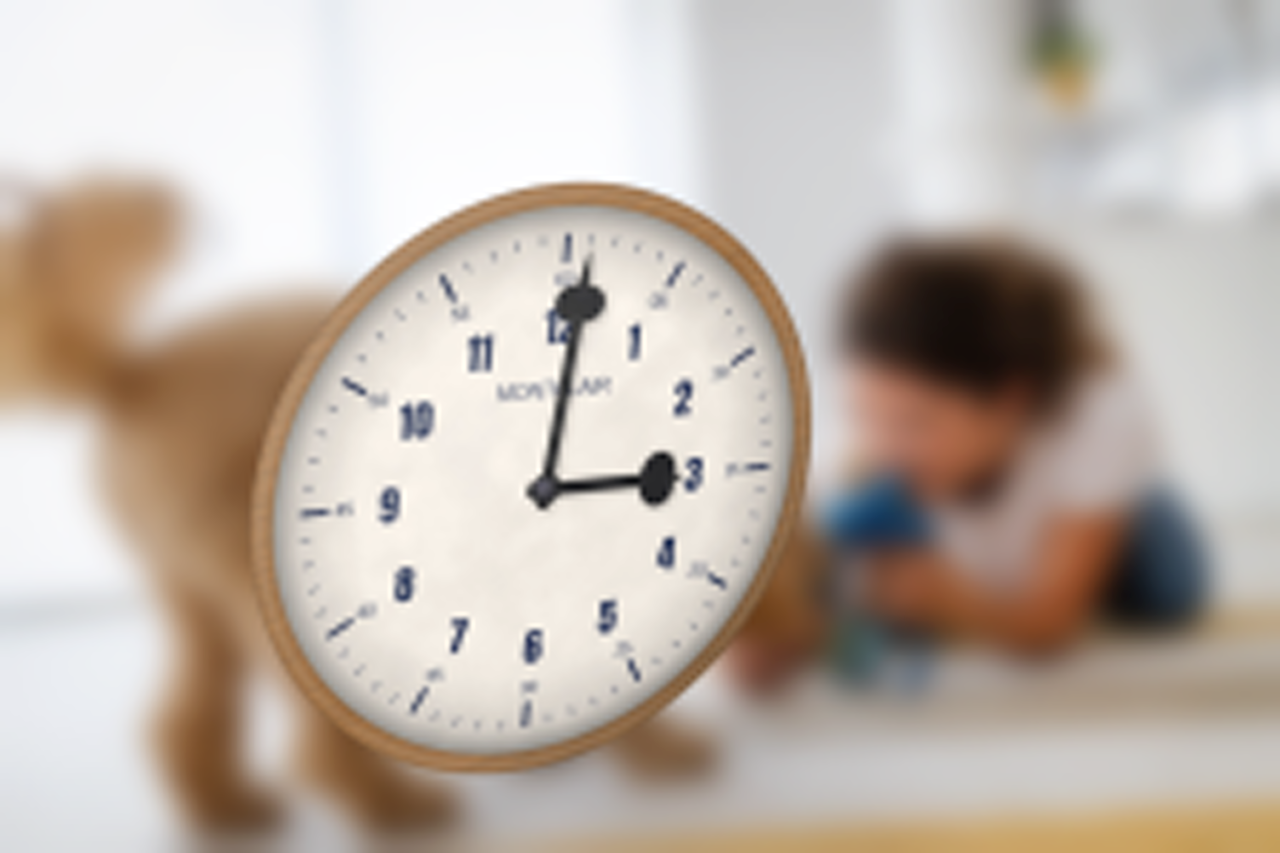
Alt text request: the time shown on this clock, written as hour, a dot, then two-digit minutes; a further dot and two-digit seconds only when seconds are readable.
3.01
